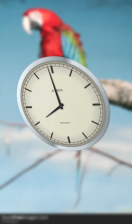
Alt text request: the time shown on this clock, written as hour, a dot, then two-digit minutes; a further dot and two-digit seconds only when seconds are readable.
7.59
